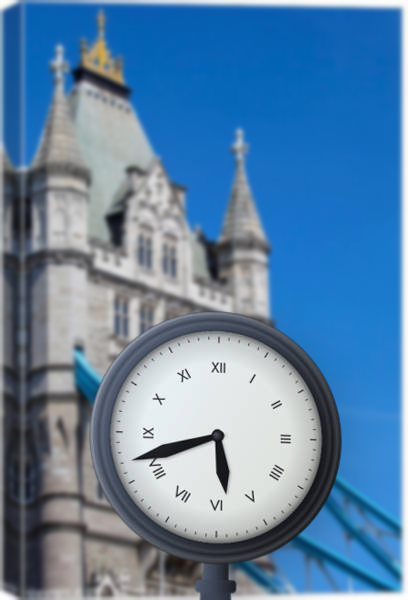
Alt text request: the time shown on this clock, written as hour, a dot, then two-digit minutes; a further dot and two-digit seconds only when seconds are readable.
5.42
